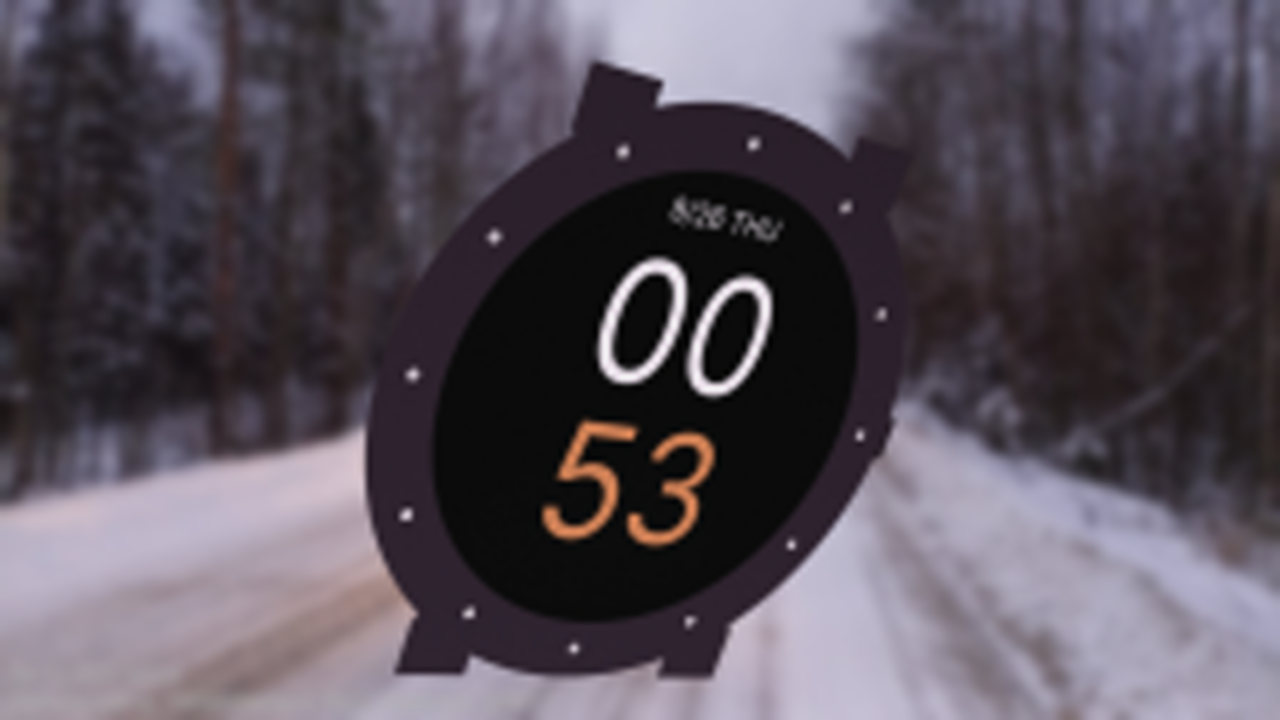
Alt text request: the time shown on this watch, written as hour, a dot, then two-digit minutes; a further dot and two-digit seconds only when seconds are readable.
0.53
